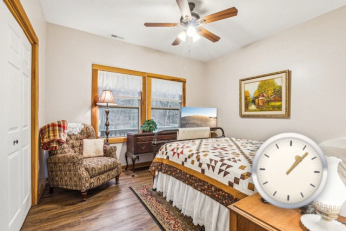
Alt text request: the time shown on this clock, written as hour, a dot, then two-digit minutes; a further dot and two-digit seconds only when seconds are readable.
1.07
